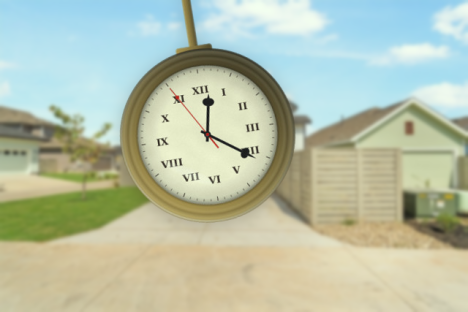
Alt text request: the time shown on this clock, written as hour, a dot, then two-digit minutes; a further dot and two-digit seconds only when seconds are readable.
12.20.55
